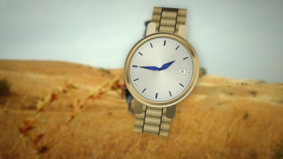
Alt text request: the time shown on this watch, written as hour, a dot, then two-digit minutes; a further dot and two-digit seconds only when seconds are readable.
1.45
